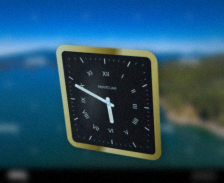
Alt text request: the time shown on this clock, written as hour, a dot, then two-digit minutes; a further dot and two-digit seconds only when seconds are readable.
5.49
